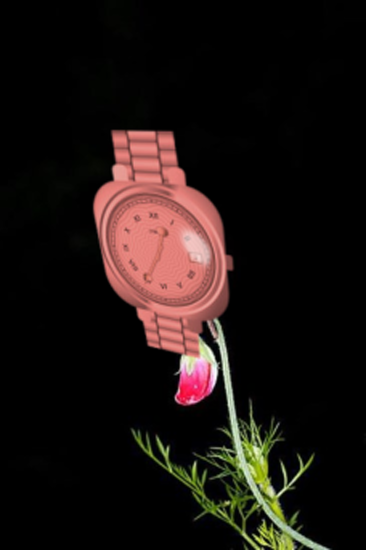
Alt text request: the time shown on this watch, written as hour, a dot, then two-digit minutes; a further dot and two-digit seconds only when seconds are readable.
12.35
